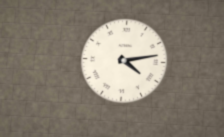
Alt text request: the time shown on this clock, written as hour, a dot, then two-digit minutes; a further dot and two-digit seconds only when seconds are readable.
4.13
